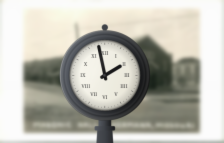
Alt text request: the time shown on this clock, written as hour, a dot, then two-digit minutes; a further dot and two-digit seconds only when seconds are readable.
1.58
